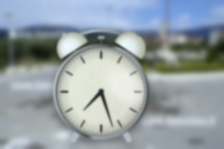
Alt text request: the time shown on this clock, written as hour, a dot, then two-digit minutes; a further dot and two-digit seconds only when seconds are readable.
7.27
